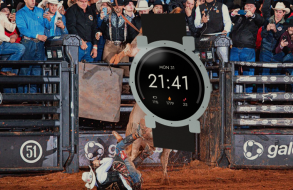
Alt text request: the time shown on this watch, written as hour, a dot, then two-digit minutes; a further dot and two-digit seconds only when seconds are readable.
21.41
